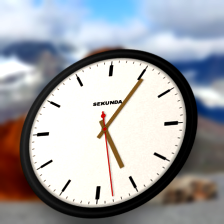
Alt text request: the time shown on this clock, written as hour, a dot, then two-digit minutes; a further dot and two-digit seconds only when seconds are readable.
5.05.28
